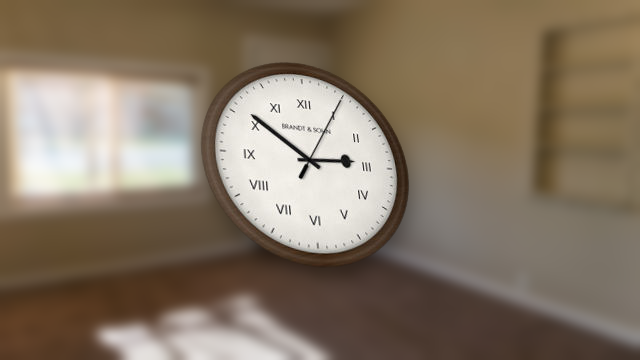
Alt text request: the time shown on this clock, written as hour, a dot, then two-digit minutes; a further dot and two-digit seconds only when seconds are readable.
2.51.05
